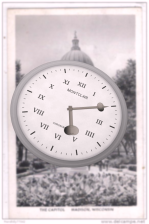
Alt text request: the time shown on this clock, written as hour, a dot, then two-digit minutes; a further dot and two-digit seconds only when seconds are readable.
5.10
